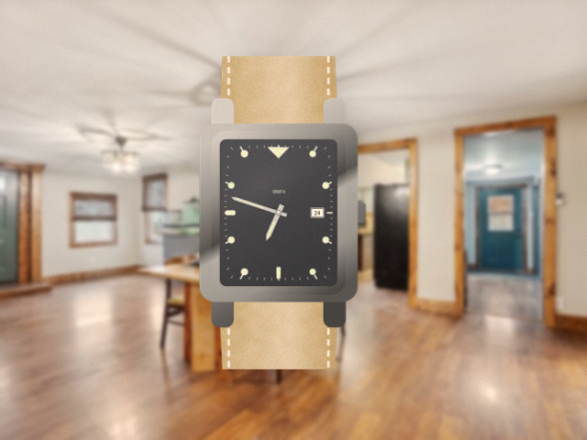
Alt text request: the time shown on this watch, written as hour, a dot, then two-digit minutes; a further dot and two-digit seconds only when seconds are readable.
6.48
